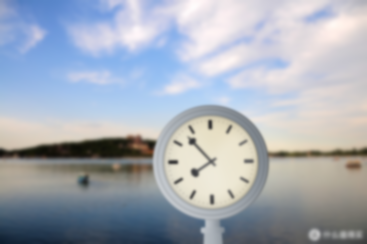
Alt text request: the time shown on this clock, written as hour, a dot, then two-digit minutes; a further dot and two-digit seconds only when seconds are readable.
7.53
